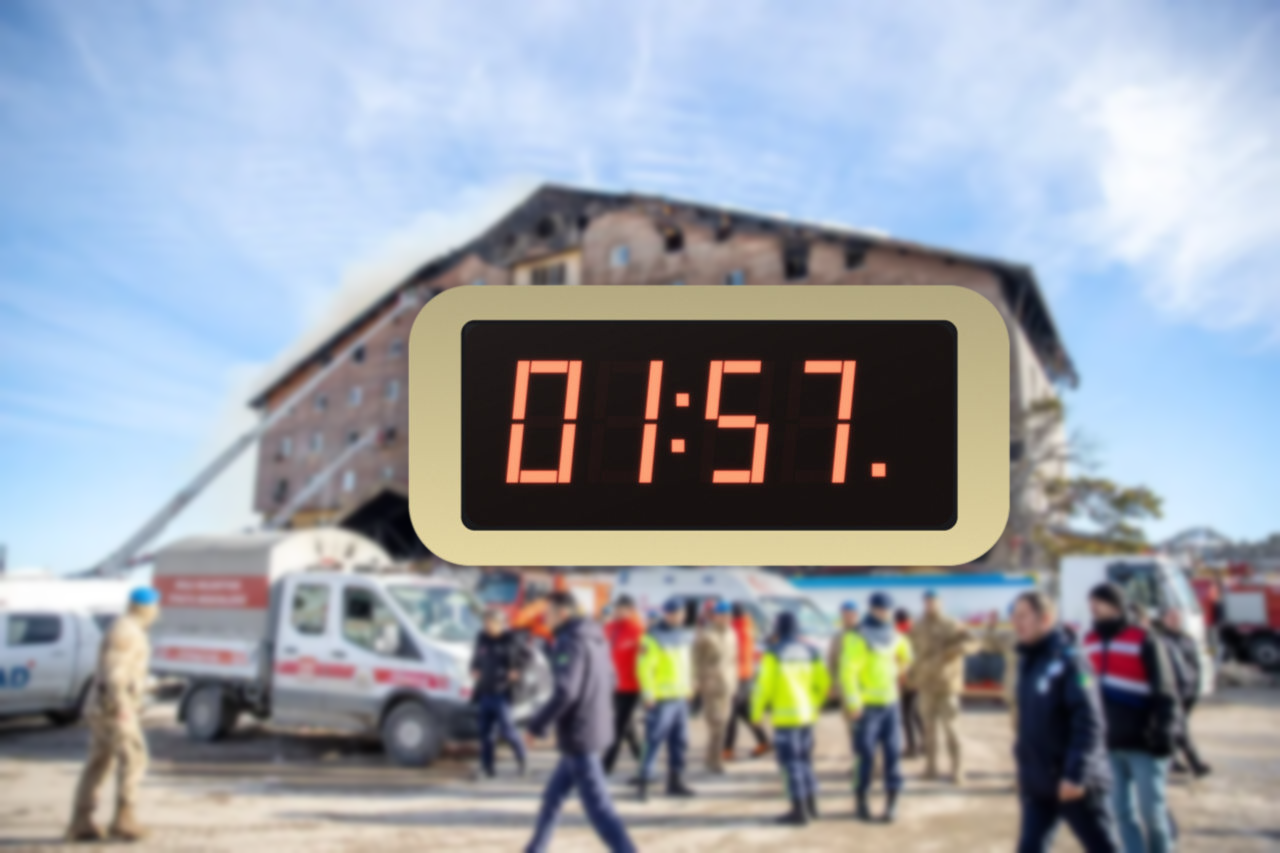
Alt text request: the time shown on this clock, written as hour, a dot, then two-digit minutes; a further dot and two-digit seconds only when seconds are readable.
1.57
